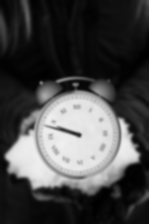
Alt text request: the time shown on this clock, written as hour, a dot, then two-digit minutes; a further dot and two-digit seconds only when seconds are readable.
9.48
